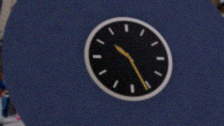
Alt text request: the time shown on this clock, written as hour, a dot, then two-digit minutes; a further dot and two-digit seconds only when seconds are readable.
10.26
